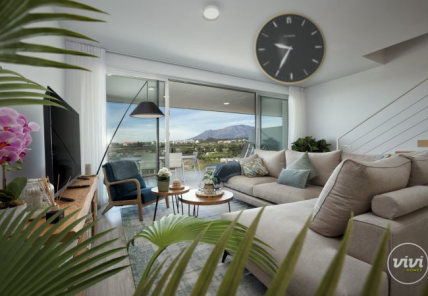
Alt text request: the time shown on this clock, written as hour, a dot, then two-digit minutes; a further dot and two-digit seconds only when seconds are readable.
9.35
